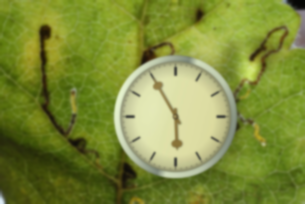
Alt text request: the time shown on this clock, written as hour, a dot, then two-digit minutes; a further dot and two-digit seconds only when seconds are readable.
5.55
